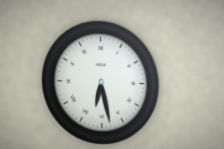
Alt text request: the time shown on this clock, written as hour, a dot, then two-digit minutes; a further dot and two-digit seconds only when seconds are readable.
6.28
